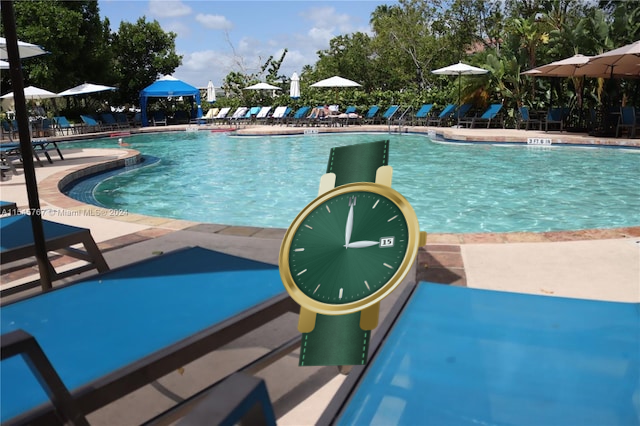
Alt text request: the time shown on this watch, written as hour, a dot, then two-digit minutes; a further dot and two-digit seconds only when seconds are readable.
3.00
